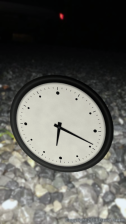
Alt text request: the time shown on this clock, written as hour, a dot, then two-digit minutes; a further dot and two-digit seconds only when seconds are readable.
6.19
